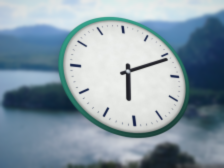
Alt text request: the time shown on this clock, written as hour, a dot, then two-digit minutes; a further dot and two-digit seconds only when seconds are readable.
6.11
